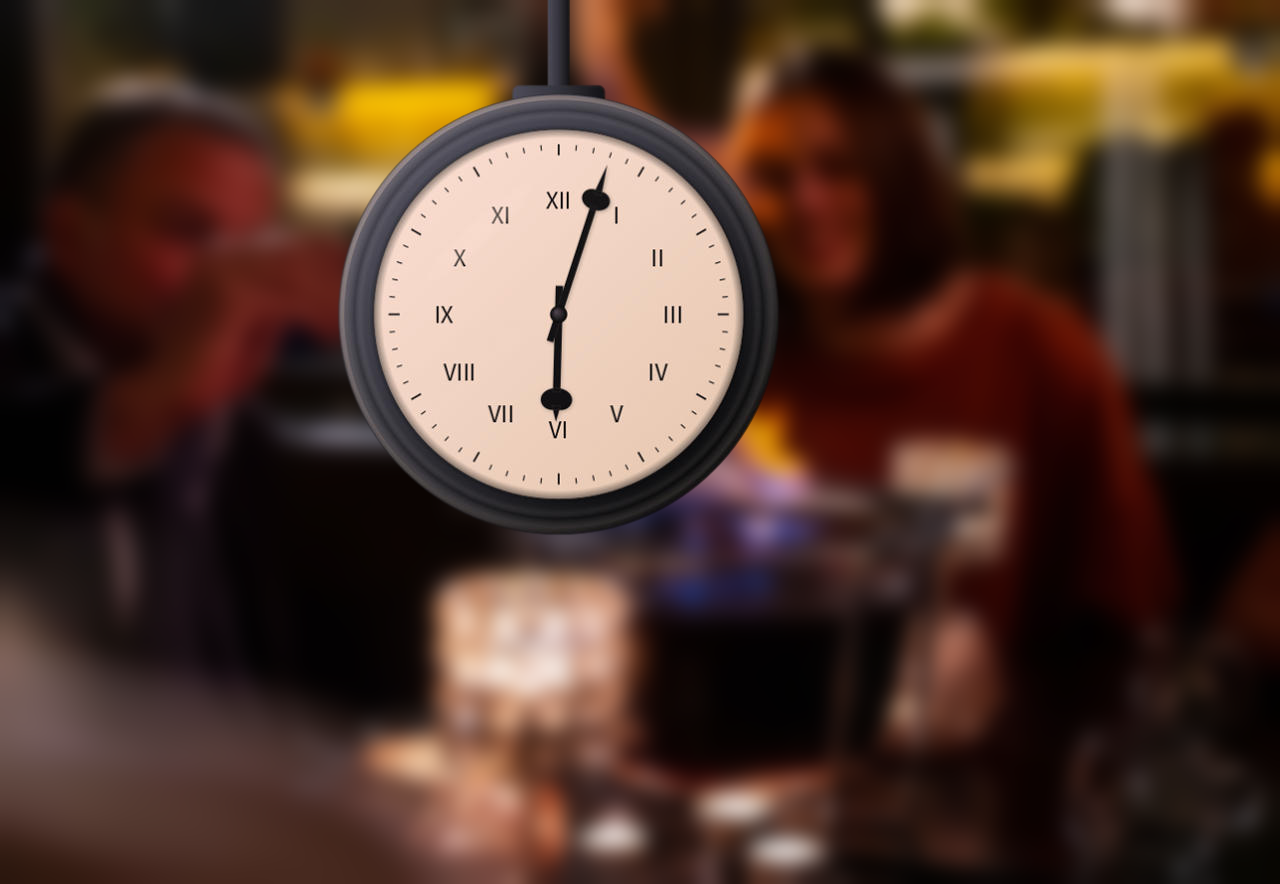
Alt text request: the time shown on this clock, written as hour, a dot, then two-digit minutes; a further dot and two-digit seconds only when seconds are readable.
6.03
